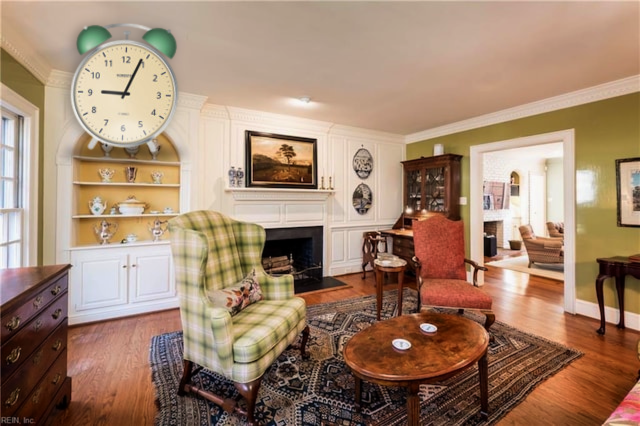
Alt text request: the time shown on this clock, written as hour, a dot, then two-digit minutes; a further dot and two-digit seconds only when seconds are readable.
9.04
